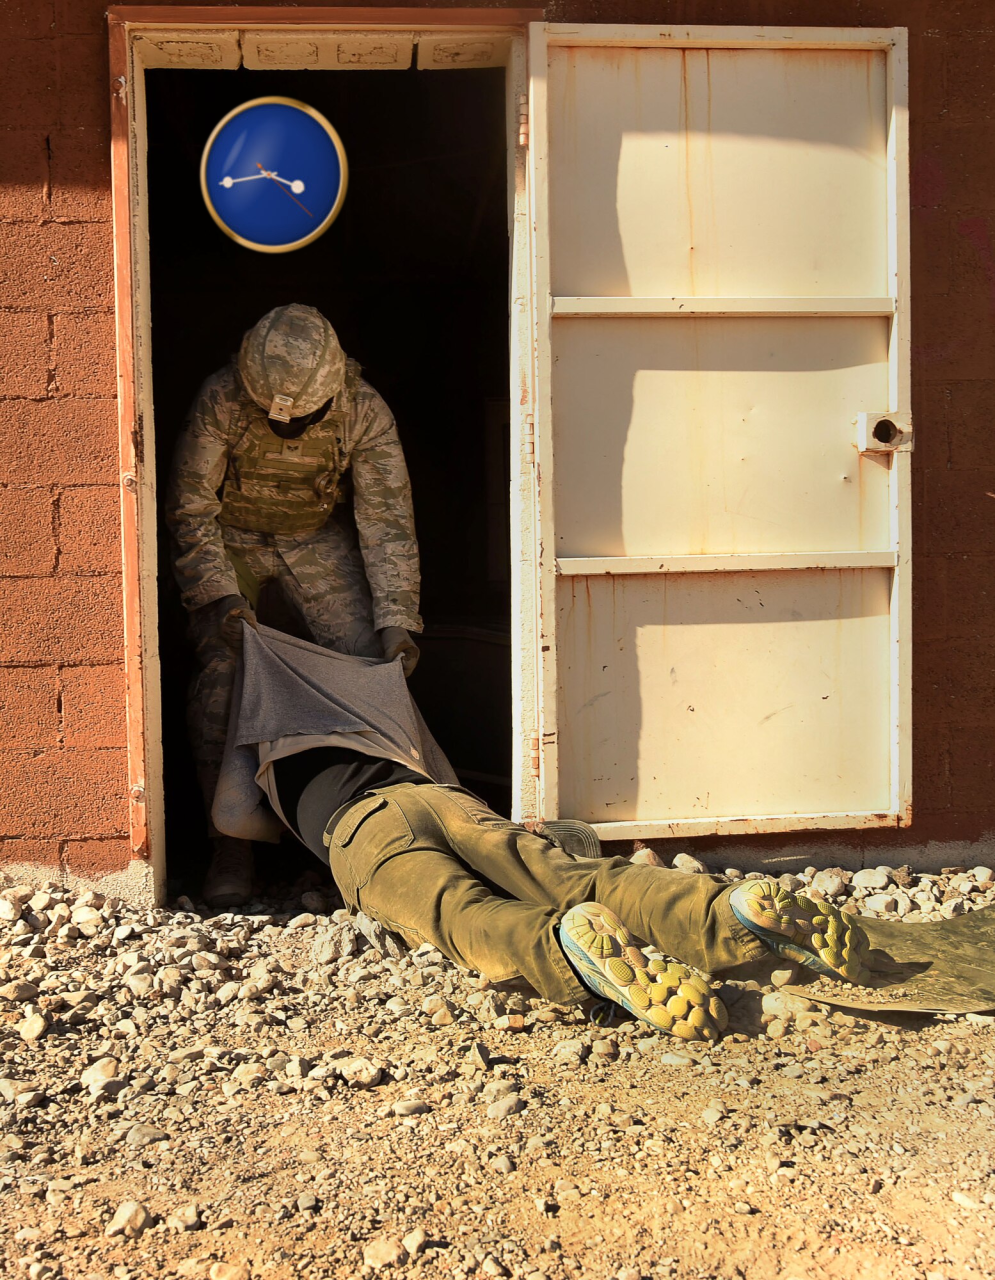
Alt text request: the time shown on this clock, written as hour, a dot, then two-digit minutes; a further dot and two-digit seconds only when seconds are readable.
3.43.22
